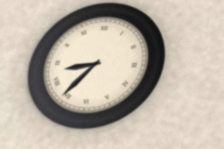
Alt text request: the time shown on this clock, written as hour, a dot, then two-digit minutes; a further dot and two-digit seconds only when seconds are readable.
8.36
